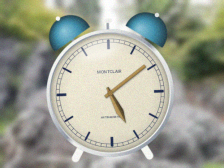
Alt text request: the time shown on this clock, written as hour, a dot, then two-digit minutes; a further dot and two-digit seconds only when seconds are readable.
5.09
